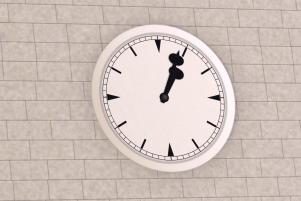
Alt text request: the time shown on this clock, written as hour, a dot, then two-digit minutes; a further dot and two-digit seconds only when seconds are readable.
1.04
